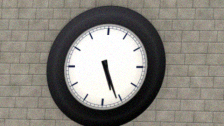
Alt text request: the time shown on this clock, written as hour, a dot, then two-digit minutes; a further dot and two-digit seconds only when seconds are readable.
5.26
